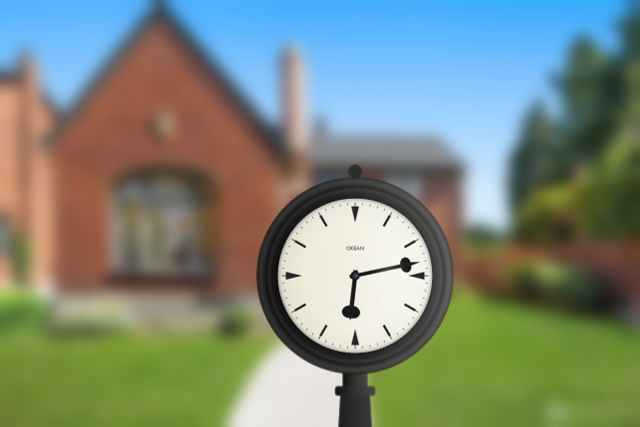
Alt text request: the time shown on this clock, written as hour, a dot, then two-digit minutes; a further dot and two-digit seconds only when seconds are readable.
6.13
